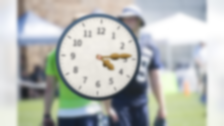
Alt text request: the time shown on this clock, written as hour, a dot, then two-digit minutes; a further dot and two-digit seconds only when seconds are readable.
4.14
